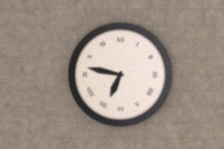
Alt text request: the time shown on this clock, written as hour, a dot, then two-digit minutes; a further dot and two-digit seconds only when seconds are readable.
6.47
